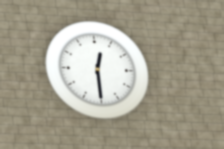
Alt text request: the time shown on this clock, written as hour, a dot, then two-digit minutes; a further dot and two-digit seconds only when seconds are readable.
12.30
